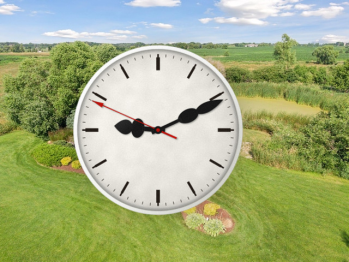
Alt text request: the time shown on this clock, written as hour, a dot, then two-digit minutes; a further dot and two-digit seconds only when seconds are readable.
9.10.49
